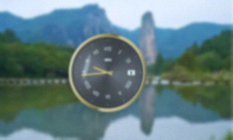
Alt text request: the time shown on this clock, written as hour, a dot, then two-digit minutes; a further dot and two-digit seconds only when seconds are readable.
9.44
